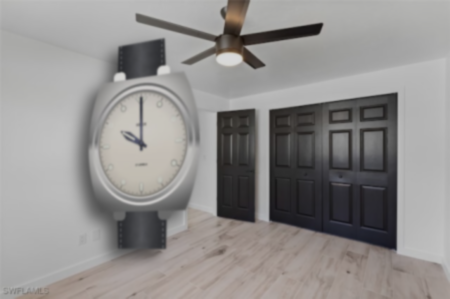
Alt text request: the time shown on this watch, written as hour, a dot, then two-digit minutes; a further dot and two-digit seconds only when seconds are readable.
10.00
